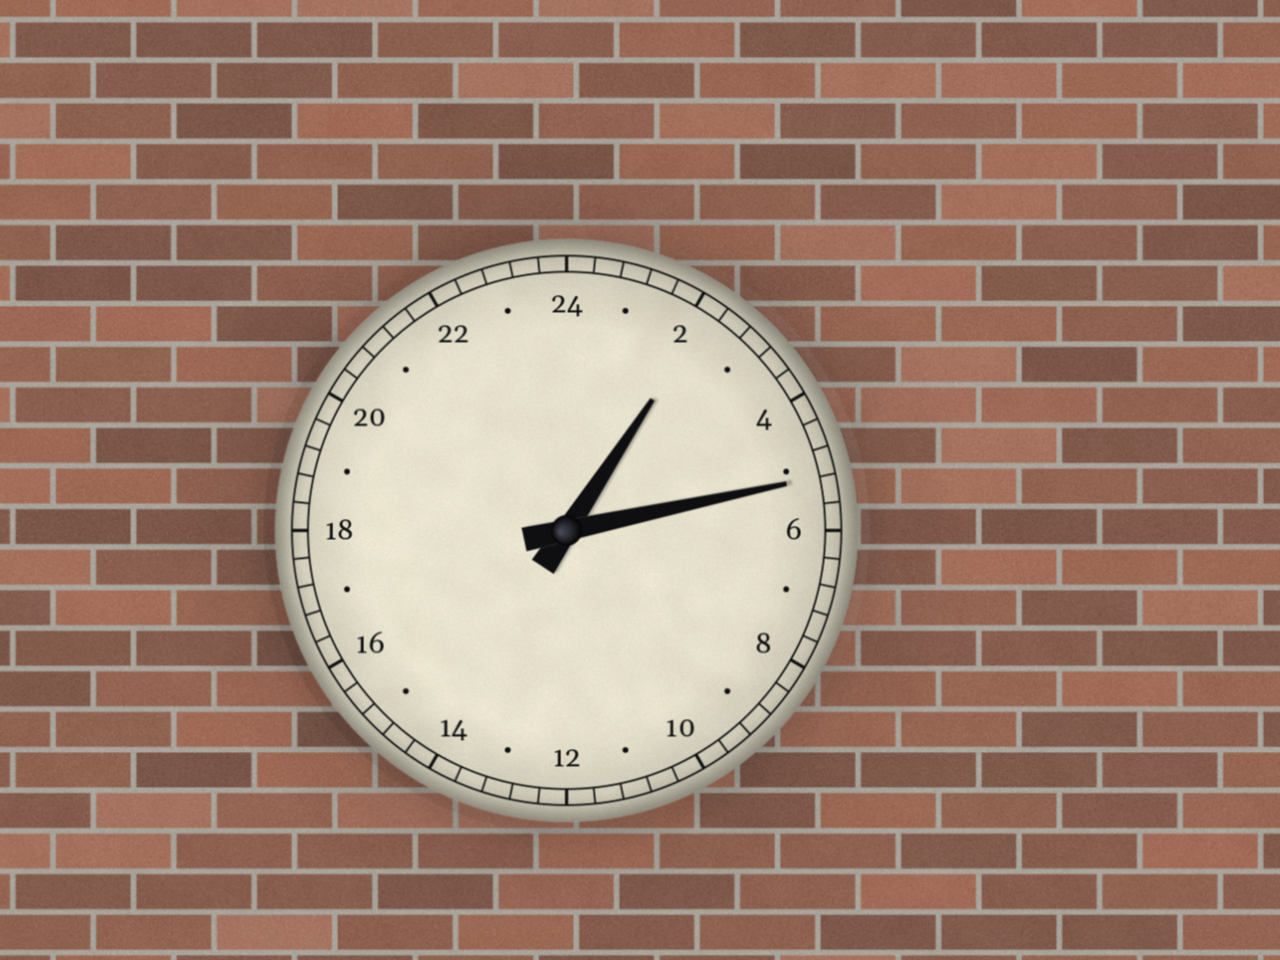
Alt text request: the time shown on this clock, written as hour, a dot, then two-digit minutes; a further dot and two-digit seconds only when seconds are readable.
2.13
